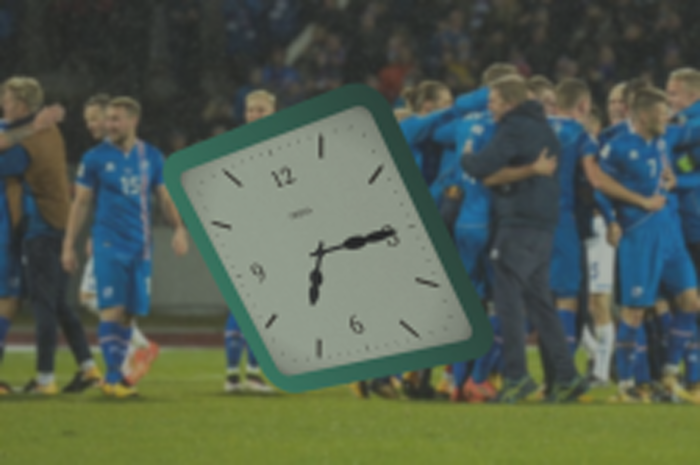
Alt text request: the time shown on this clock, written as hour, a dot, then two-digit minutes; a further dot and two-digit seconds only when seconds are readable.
7.15
